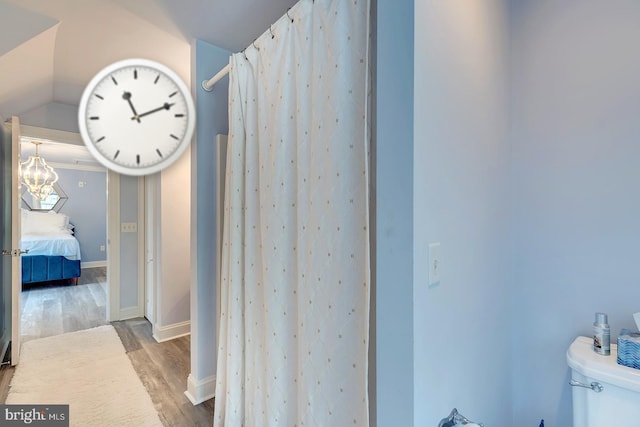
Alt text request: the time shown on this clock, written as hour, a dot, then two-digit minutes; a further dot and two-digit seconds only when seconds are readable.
11.12
